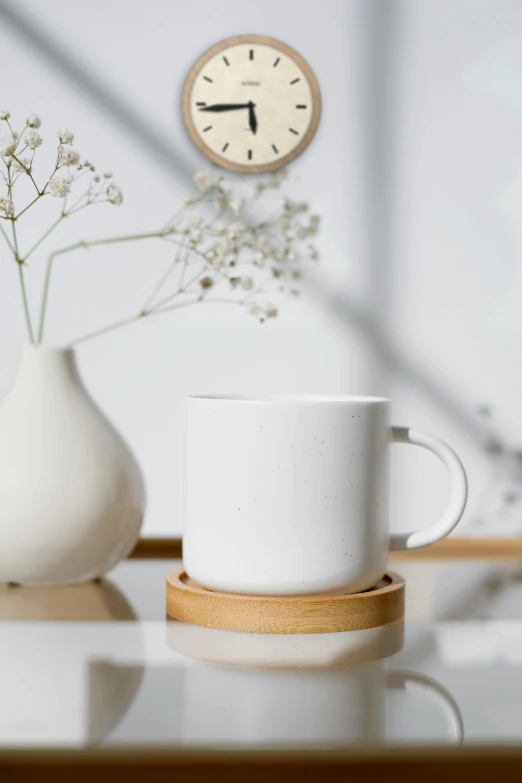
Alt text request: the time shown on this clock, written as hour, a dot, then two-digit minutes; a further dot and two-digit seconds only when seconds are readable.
5.44
